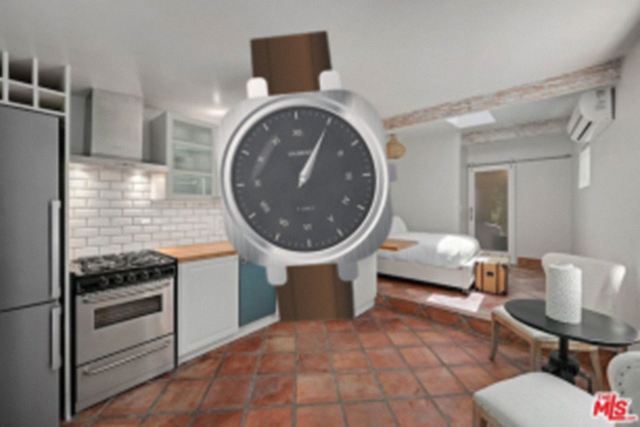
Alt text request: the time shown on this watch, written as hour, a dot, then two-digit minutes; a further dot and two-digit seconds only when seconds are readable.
1.05
